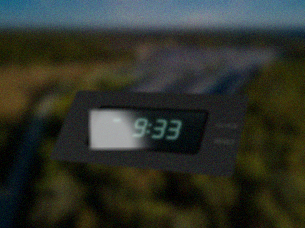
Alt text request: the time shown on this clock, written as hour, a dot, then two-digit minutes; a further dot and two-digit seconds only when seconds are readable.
9.33
